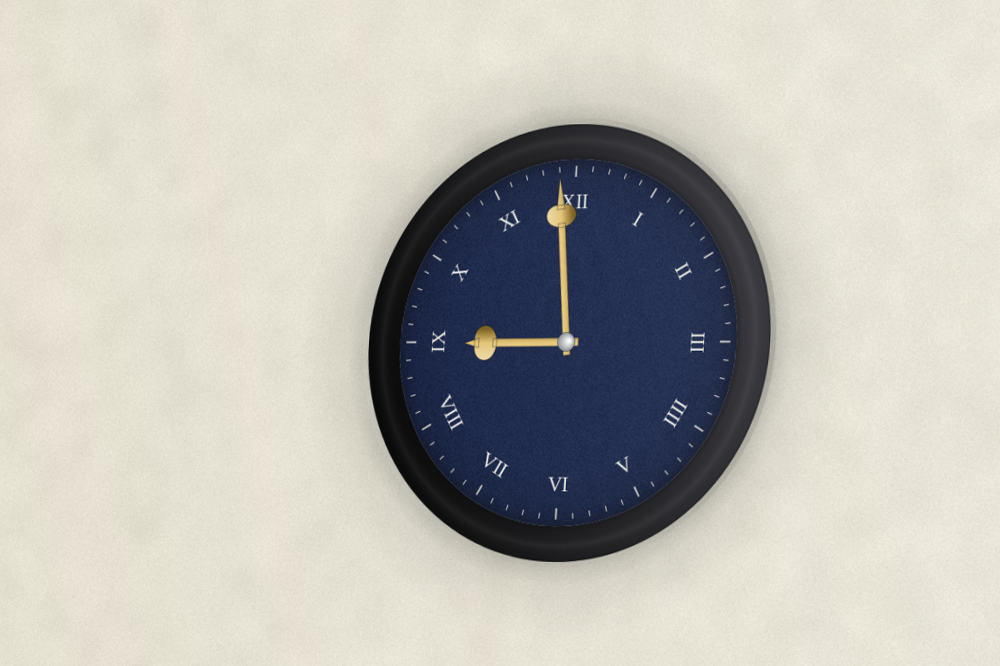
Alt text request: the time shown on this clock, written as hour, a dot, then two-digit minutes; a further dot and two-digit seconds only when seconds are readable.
8.59
